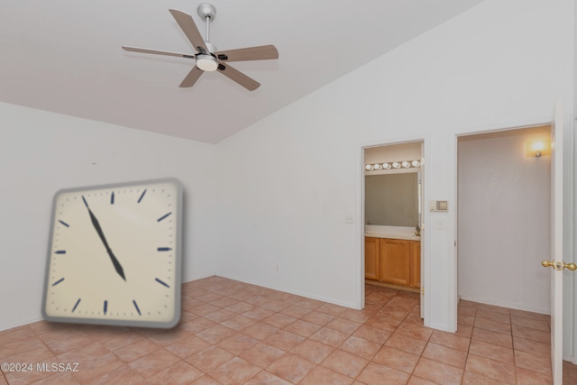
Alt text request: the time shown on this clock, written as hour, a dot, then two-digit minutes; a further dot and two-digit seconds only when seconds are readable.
4.55
